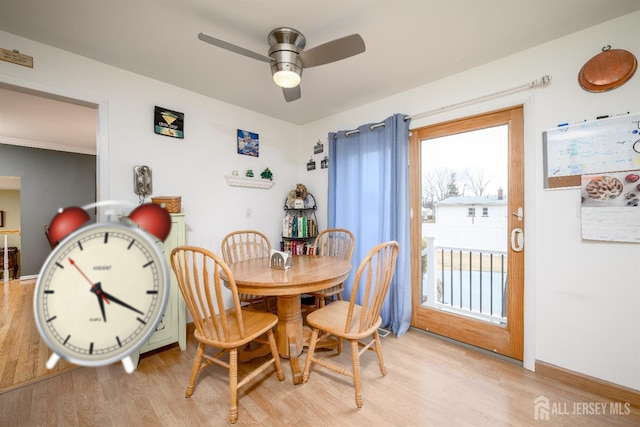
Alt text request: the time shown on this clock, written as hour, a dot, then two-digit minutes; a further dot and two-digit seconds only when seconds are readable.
5.18.52
